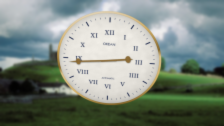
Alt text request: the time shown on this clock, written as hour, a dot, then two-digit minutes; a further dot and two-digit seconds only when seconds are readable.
2.44
